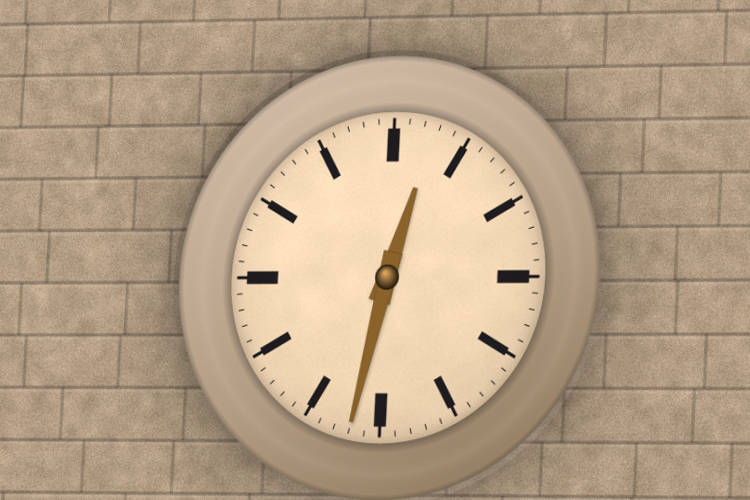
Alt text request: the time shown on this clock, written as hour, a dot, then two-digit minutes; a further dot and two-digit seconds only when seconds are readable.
12.32
